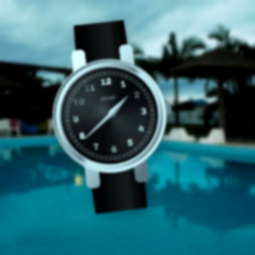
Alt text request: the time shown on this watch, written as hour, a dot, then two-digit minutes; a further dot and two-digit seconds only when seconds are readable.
1.39
